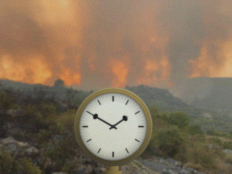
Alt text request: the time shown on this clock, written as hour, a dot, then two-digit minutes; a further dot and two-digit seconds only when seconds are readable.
1.50
